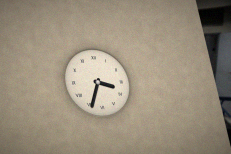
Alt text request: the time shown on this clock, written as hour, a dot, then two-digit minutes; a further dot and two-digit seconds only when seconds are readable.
3.34
